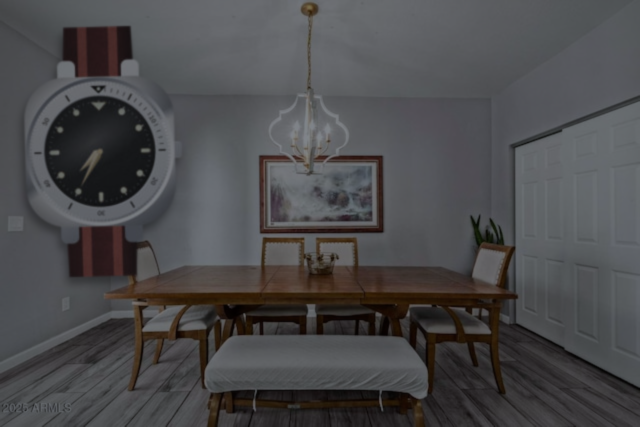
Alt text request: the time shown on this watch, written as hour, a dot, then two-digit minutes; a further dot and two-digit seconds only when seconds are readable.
7.35
